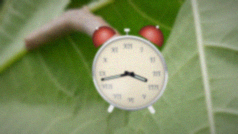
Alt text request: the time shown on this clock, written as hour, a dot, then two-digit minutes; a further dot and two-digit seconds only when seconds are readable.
3.43
